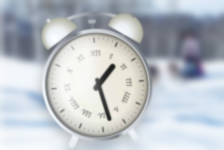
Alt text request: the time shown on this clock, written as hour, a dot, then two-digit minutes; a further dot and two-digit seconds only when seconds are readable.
1.28
